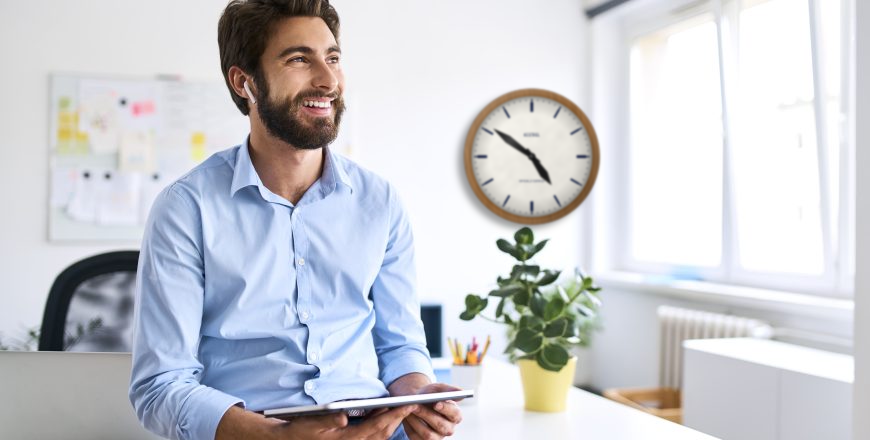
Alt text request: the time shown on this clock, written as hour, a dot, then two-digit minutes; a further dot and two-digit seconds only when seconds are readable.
4.51
